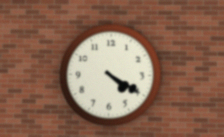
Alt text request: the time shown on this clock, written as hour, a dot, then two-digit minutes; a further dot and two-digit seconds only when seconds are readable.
4.20
